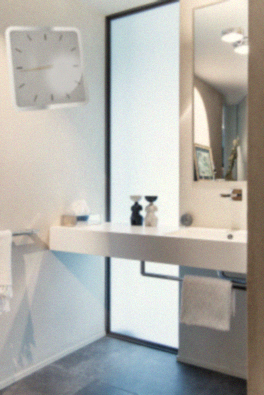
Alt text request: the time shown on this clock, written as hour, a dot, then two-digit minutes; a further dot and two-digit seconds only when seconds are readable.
8.44
